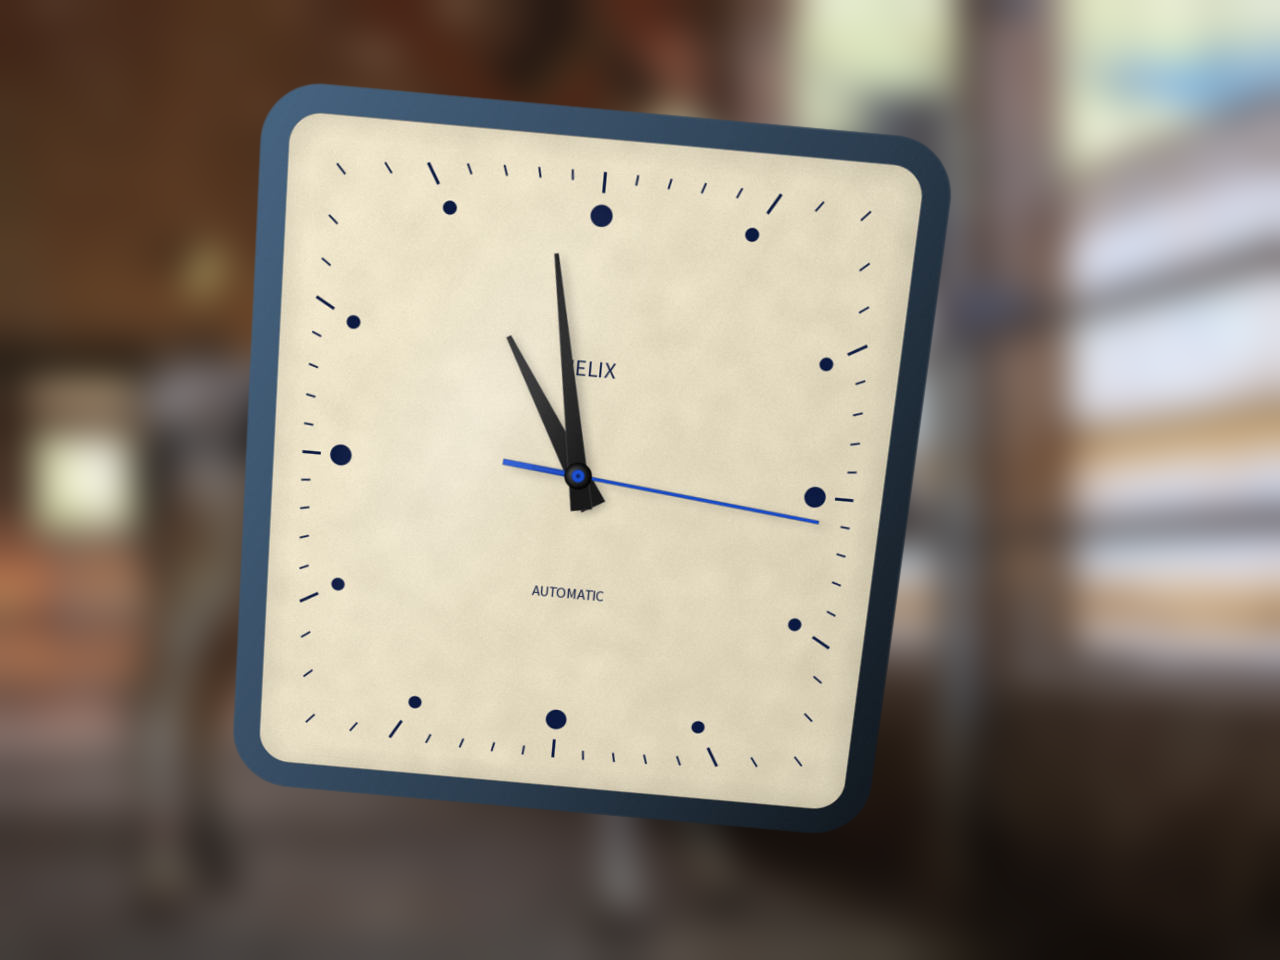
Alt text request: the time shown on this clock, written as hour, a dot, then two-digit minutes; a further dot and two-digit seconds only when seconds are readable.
10.58.16
